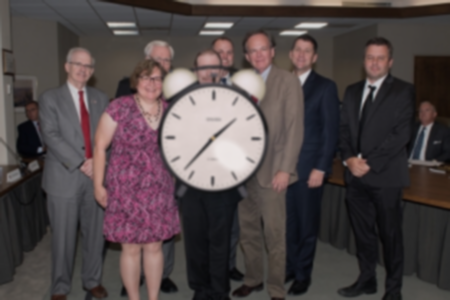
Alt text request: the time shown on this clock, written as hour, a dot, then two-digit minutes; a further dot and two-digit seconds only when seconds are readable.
1.37
